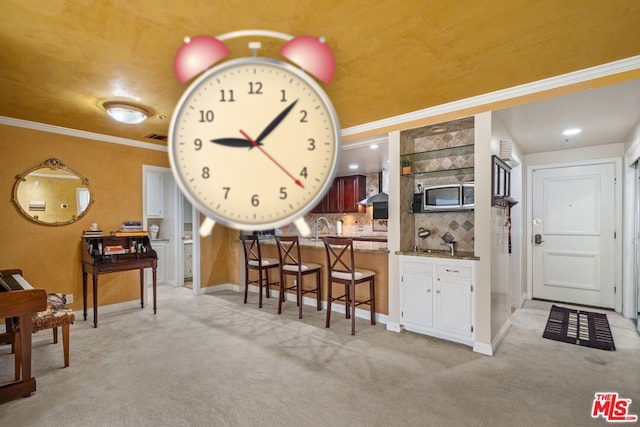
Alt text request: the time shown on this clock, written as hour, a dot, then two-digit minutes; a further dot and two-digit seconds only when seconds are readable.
9.07.22
